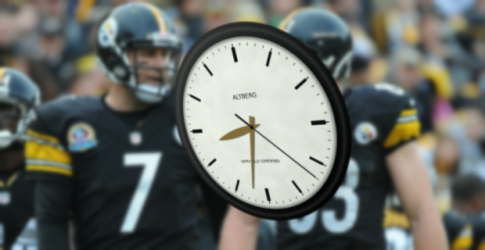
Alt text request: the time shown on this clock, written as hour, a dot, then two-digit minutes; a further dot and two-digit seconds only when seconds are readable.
8.32.22
